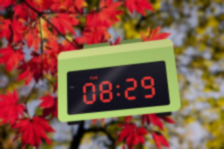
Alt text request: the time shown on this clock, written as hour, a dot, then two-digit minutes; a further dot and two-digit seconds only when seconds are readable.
8.29
